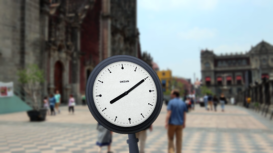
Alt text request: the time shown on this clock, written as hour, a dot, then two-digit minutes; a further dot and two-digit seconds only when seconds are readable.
8.10
